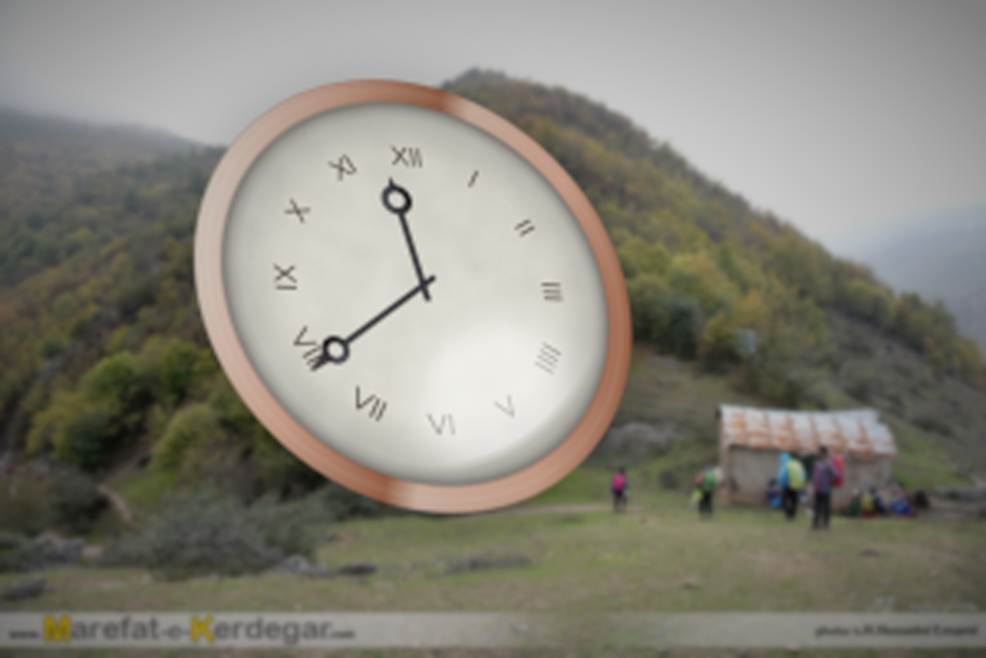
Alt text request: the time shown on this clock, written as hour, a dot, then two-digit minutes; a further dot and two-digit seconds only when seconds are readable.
11.39
